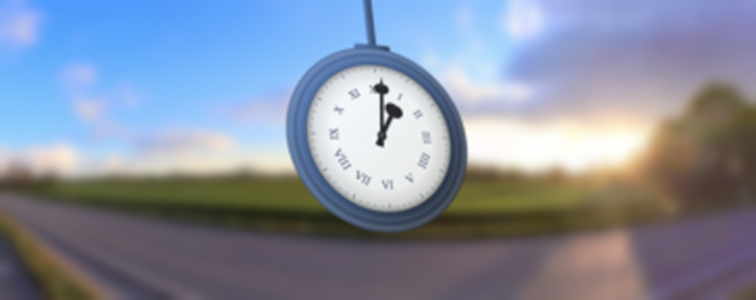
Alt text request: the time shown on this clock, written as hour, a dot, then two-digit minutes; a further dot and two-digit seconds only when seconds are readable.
1.01
